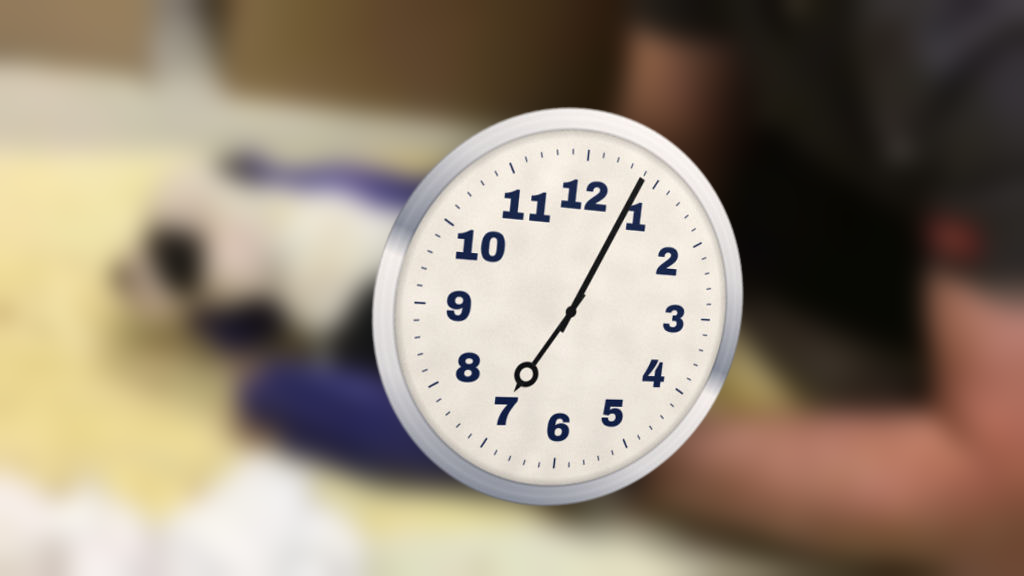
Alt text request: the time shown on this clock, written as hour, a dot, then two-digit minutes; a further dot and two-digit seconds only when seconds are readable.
7.04
